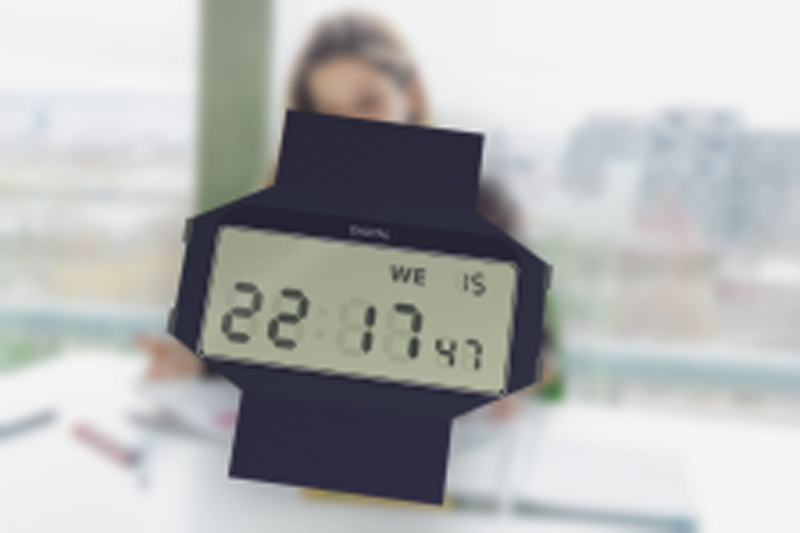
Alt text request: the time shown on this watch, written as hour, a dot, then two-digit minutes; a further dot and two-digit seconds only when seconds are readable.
22.17.47
